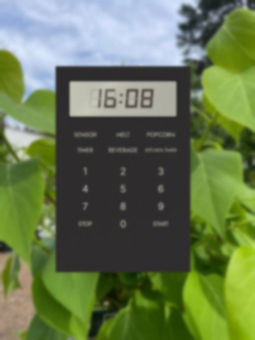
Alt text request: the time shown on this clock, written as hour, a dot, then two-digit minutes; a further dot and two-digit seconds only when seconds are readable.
16.08
